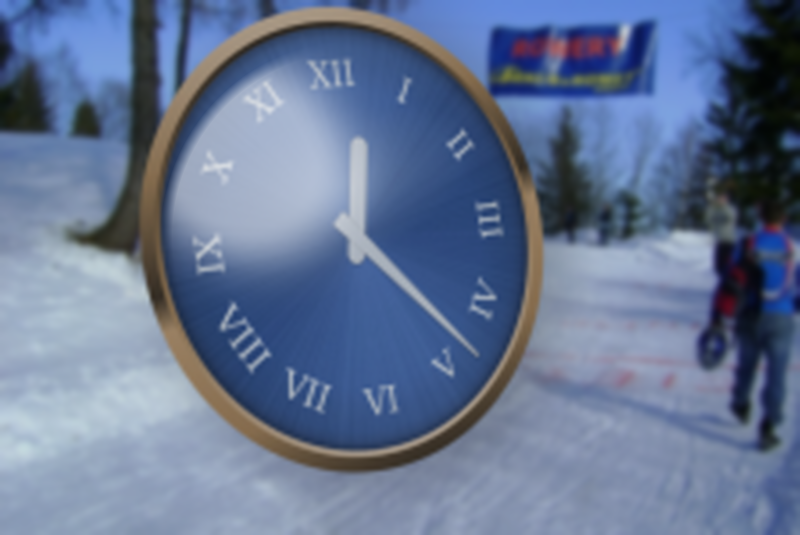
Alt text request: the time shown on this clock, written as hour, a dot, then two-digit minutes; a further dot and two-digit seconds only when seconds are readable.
12.23
